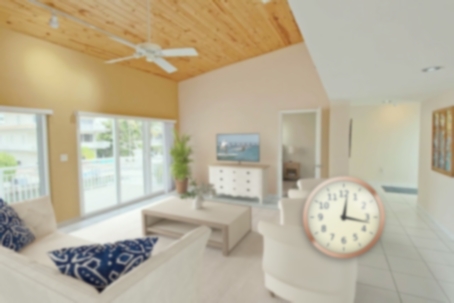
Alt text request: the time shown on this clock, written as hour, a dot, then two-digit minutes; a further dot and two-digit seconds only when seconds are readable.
12.17
